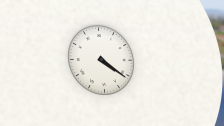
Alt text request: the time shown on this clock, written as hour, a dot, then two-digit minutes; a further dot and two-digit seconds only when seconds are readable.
4.21
